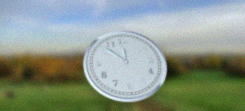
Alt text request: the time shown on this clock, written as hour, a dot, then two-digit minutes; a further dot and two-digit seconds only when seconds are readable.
11.52
